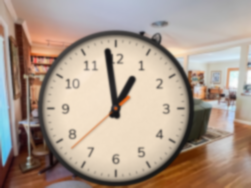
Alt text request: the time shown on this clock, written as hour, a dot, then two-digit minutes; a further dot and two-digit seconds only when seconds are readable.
12.58.38
